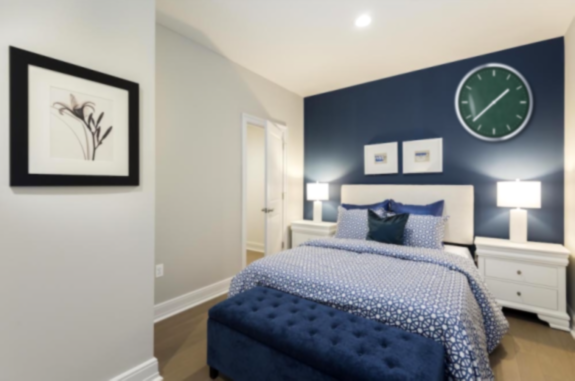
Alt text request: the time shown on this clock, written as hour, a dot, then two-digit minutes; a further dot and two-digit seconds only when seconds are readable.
1.38
